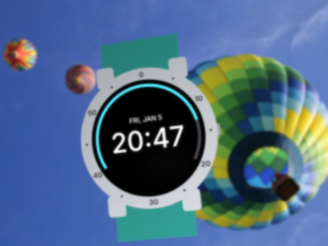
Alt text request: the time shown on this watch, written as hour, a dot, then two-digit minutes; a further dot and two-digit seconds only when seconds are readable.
20.47
